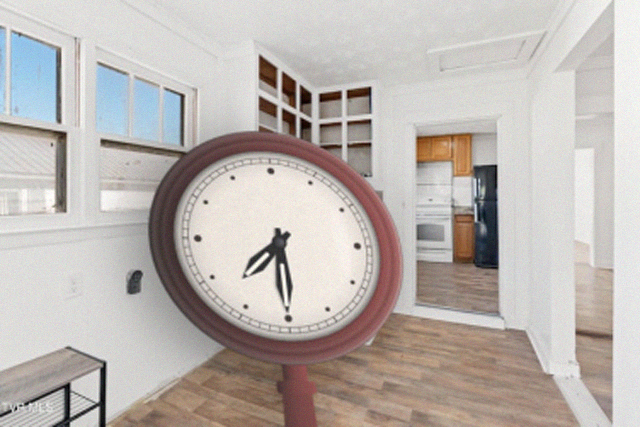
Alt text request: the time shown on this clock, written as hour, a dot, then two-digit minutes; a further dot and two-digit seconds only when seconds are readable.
7.30
